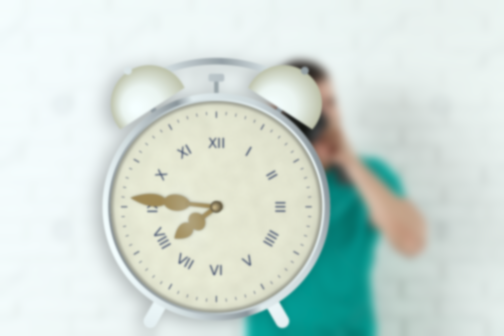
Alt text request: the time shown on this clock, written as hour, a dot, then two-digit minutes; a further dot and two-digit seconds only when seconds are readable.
7.46
